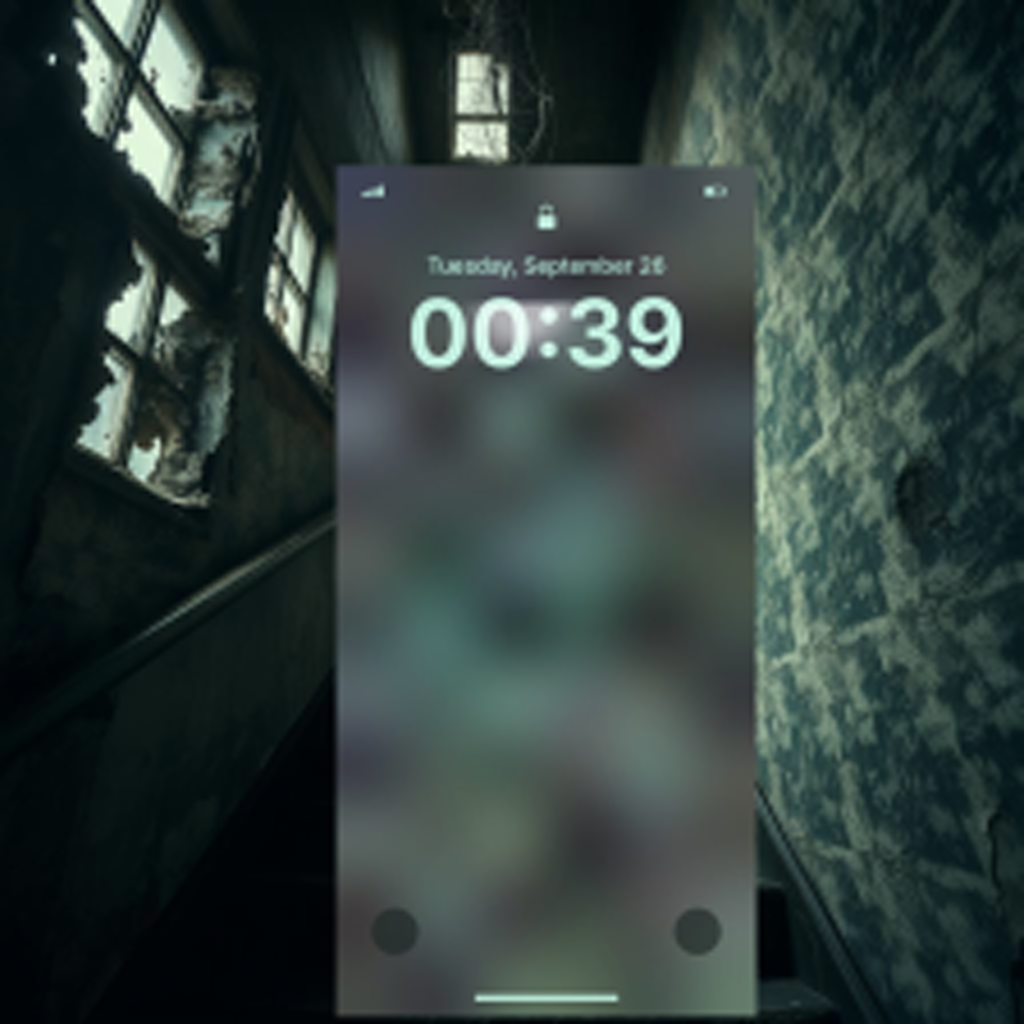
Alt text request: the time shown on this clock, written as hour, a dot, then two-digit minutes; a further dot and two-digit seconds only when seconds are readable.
0.39
